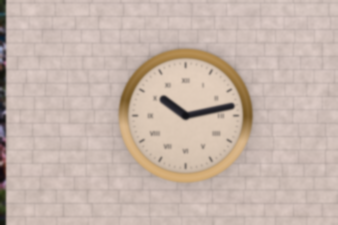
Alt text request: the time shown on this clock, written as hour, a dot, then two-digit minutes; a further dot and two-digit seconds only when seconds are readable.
10.13
